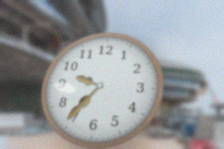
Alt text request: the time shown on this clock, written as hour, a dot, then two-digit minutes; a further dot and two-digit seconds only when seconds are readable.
9.36
